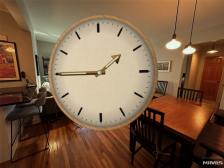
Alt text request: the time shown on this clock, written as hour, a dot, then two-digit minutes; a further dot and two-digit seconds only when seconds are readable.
1.45
